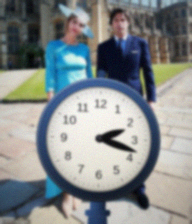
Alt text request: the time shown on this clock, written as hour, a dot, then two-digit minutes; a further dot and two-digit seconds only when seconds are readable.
2.18
